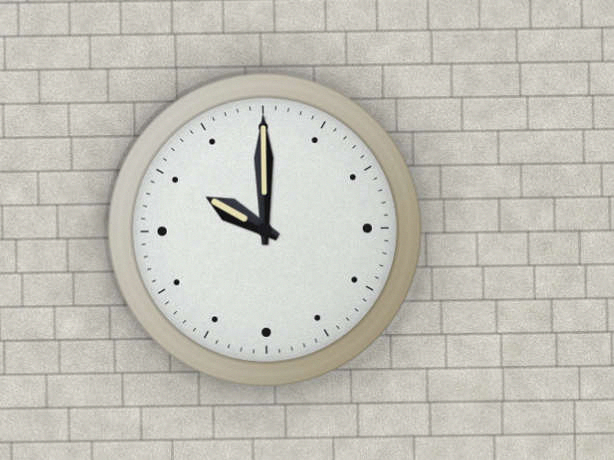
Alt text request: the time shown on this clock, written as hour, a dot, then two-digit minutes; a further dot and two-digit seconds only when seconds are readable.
10.00
